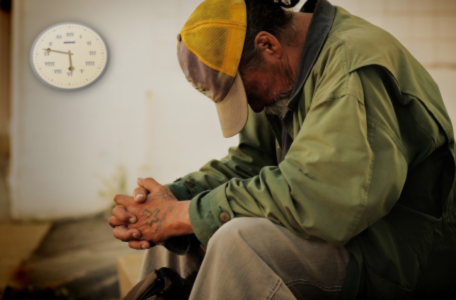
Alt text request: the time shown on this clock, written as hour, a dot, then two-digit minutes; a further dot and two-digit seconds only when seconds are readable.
5.47
